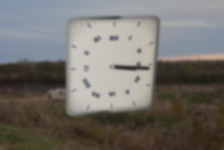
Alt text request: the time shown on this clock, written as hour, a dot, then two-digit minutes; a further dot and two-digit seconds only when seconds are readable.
3.16
